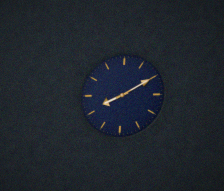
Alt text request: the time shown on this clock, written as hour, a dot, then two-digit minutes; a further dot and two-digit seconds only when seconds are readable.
8.10
